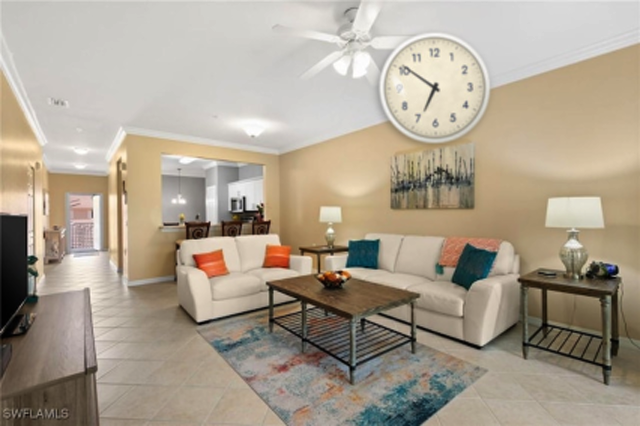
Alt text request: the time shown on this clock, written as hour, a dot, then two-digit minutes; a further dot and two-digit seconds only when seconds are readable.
6.51
